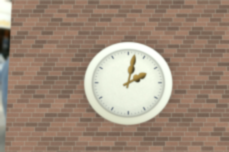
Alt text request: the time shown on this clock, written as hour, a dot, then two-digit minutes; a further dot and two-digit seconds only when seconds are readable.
2.02
